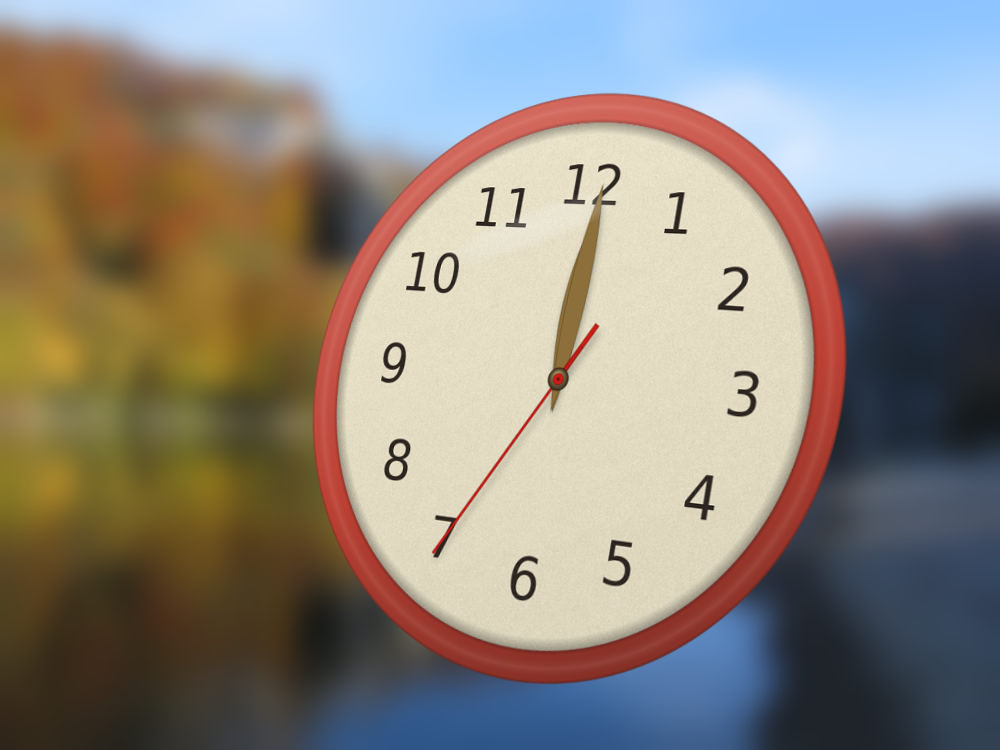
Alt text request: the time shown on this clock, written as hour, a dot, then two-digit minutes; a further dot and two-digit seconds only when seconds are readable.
12.00.35
